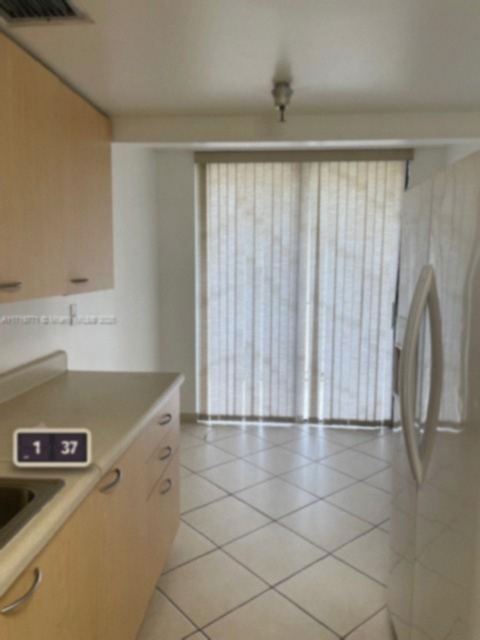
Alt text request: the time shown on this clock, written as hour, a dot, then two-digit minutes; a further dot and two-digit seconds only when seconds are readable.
1.37
